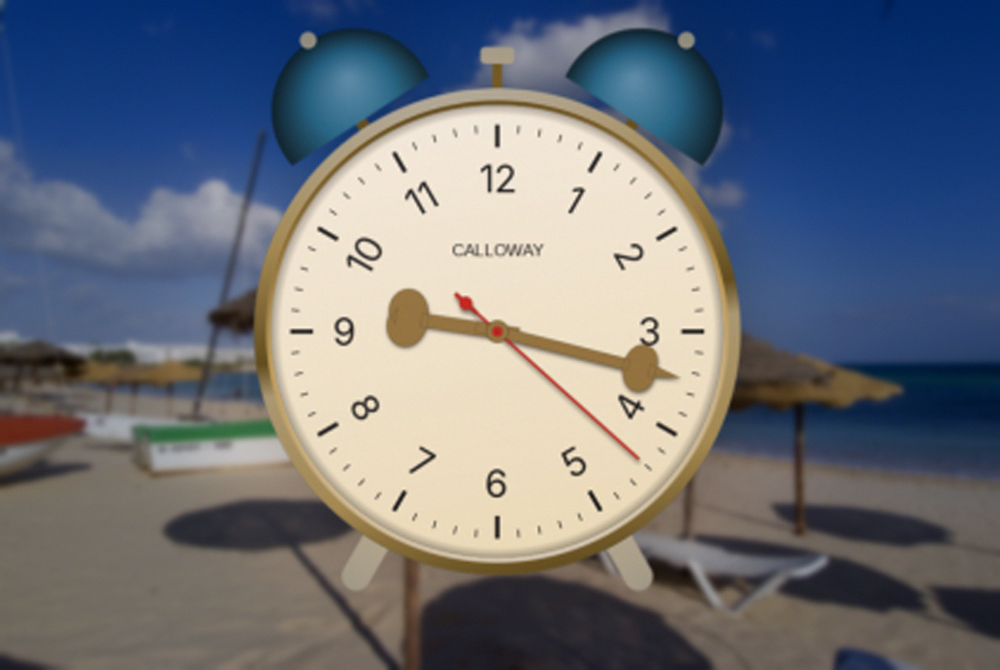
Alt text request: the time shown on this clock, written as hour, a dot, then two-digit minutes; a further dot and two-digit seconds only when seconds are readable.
9.17.22
